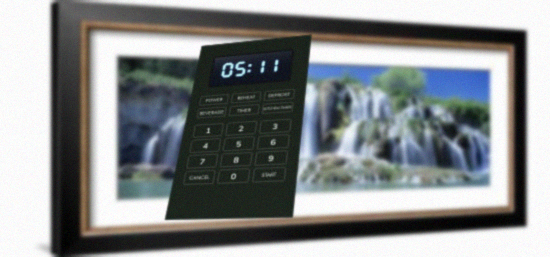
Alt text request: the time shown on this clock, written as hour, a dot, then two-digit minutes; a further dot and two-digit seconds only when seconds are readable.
5.11
